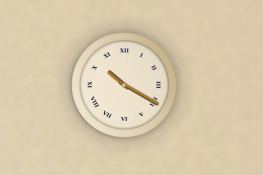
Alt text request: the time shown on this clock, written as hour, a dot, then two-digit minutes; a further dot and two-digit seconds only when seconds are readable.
10.20
